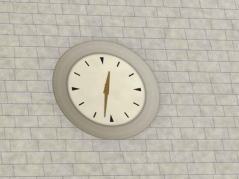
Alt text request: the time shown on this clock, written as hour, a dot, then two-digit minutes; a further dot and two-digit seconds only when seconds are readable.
12.32
